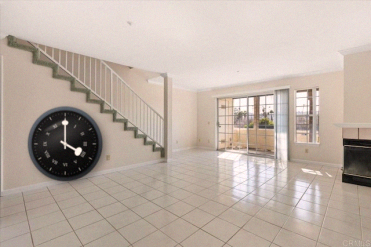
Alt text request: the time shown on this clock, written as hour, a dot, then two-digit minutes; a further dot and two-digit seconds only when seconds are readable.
4.00
